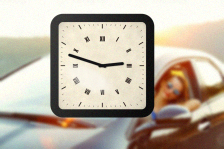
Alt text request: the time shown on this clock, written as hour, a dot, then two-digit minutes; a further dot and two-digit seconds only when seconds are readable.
2.48
